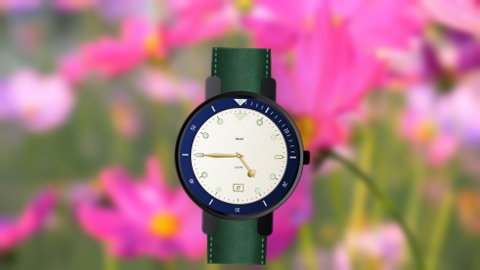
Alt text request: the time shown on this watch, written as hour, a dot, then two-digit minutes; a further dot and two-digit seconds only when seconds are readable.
4.45
